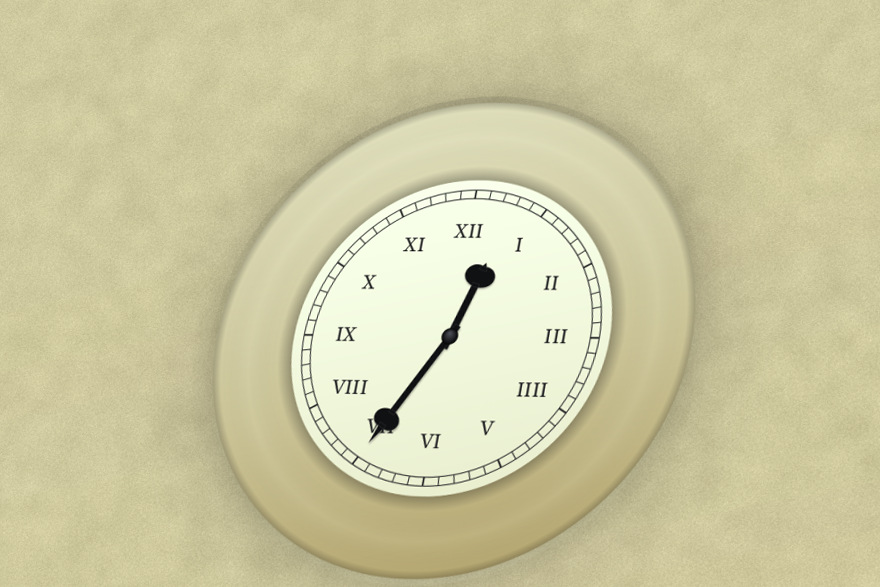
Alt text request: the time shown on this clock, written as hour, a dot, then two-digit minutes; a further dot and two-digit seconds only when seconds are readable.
12.35
